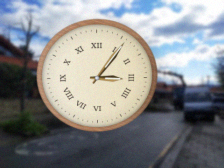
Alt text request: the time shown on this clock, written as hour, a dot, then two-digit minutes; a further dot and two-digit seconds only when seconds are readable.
3.06
